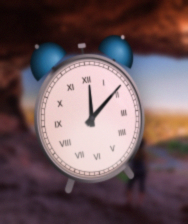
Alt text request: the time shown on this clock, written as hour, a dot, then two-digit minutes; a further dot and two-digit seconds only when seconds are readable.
12.09
